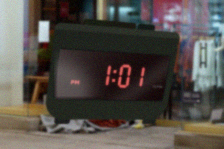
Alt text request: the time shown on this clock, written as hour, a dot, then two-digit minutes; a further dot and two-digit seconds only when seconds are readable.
1.01
